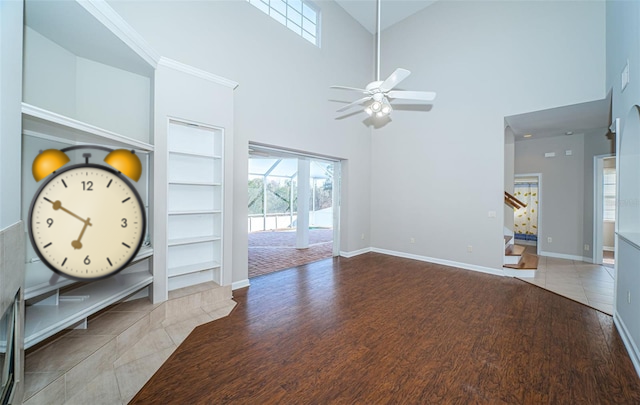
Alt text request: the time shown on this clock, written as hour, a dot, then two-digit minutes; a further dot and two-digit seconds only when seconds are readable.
6.50
